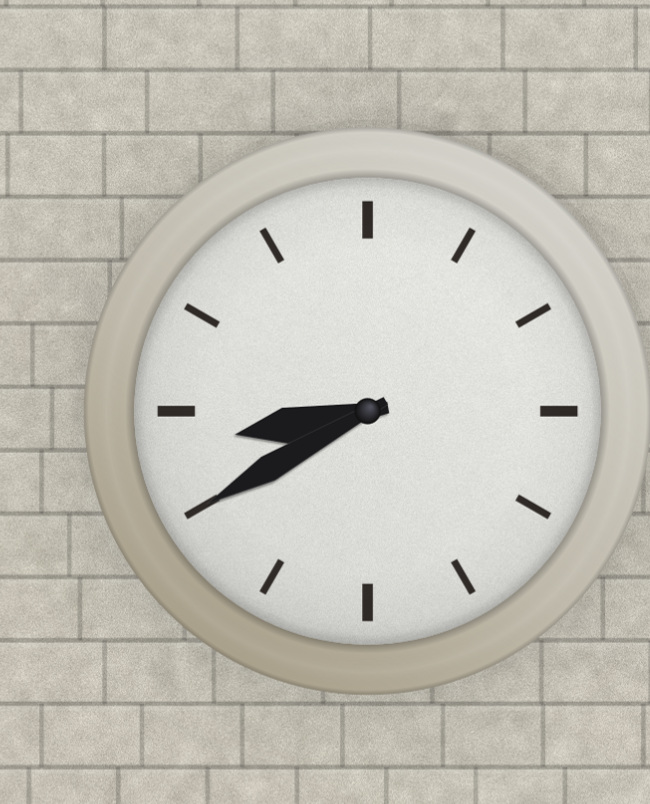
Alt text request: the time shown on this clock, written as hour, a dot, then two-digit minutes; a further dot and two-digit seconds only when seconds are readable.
8.40
